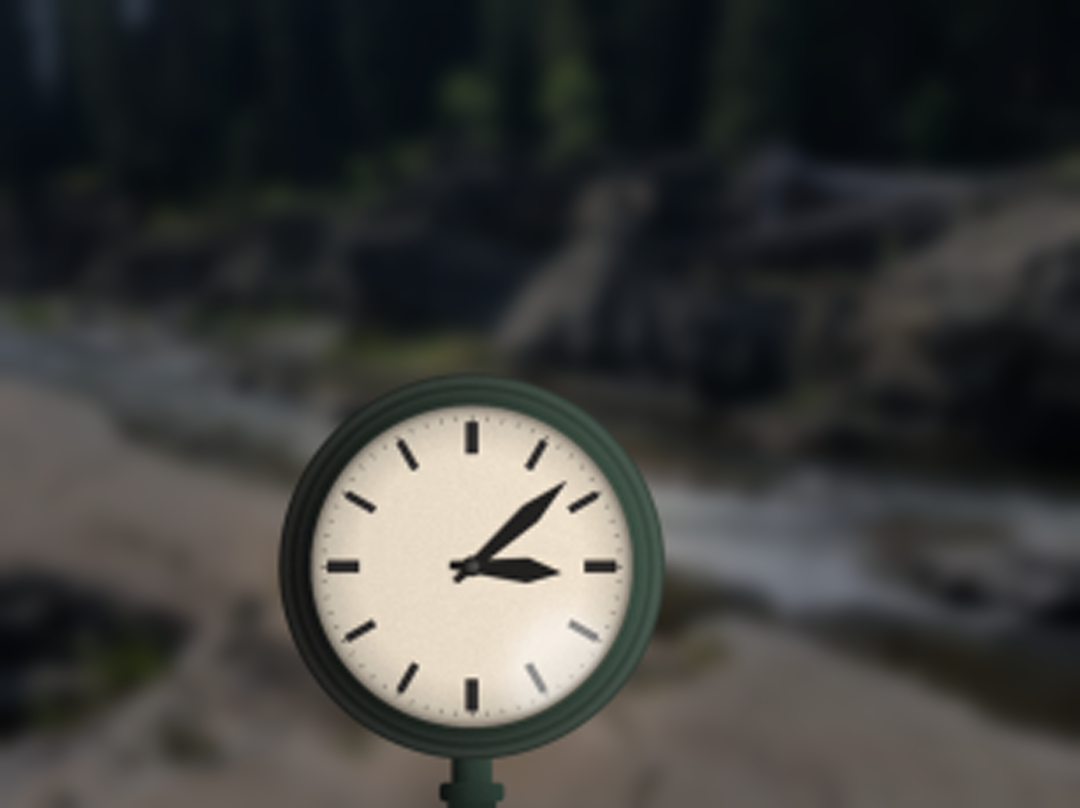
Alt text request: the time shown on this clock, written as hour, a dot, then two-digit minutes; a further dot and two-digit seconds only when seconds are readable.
3.08
